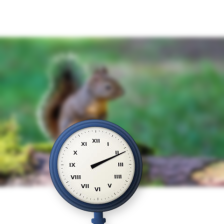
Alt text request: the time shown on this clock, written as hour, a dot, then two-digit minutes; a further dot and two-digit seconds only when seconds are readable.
2.11
